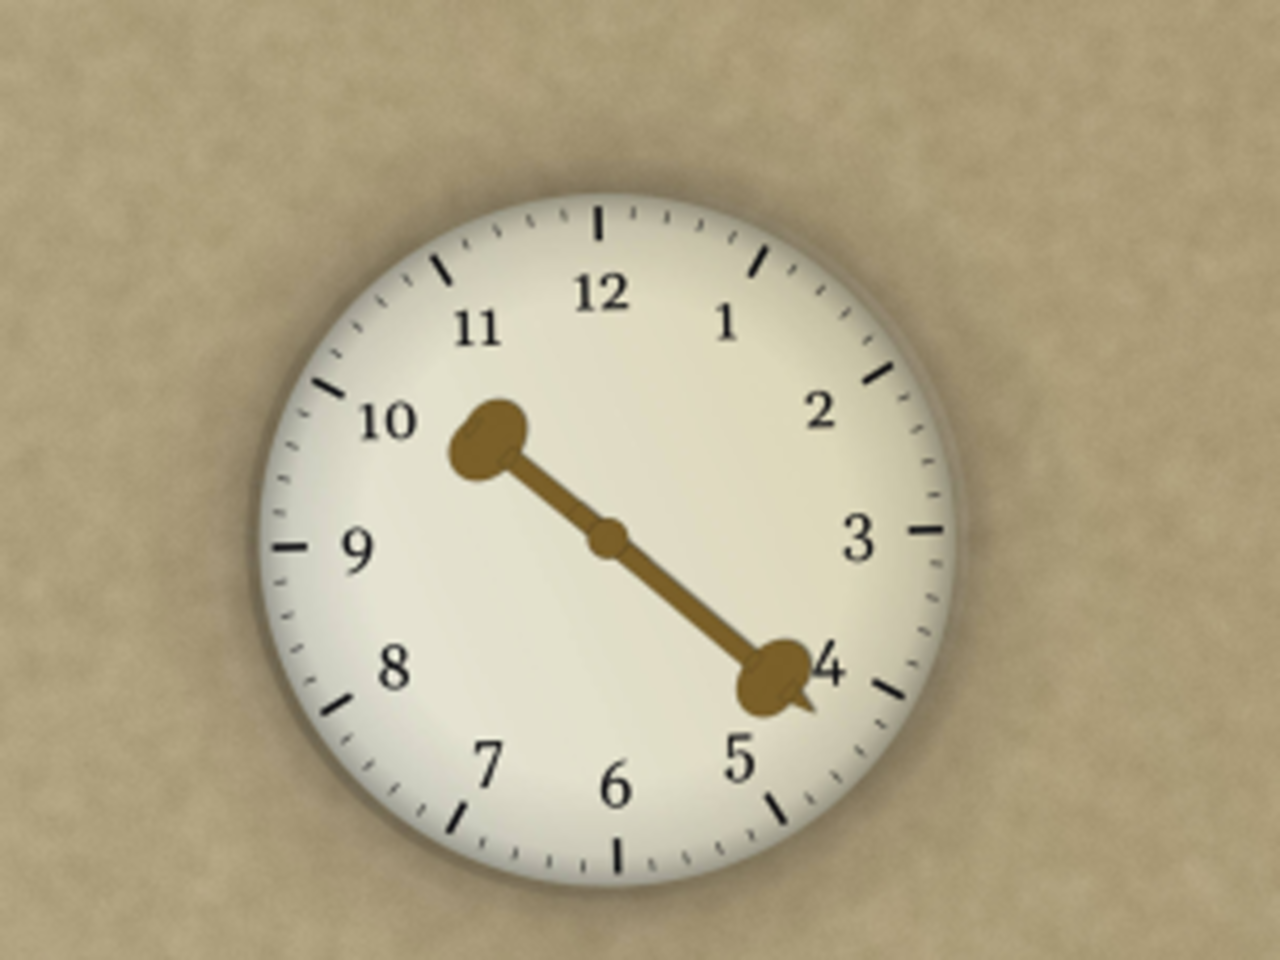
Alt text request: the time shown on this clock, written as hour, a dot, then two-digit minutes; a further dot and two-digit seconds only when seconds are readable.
10.22
